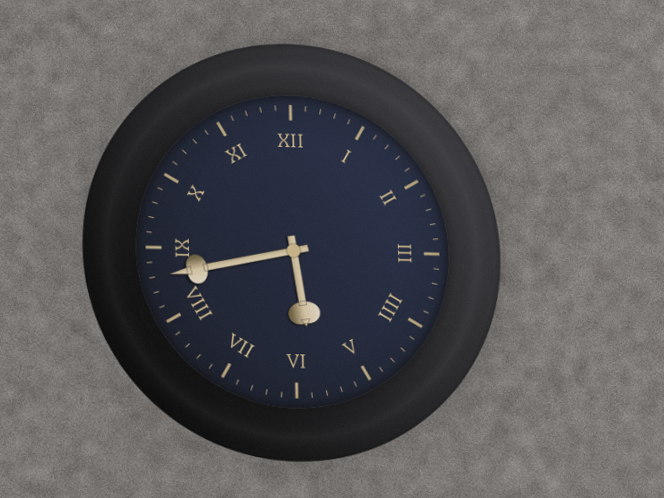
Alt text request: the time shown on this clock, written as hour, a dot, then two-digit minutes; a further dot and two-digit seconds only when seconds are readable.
5.43
